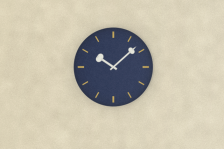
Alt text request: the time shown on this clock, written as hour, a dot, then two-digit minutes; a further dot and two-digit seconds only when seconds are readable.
10.08
